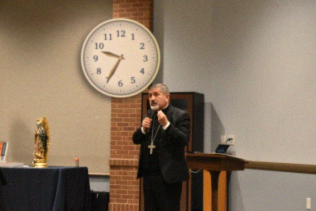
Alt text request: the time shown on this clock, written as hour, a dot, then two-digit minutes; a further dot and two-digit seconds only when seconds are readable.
9.35
